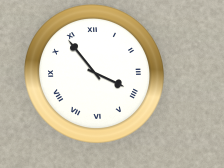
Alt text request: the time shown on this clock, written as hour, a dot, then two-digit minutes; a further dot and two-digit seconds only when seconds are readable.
3.54
